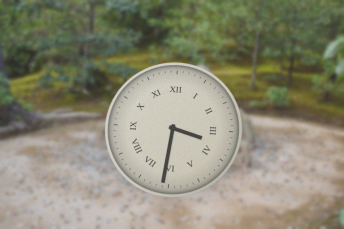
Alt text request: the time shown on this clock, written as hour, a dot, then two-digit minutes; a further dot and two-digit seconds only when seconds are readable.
3.31
